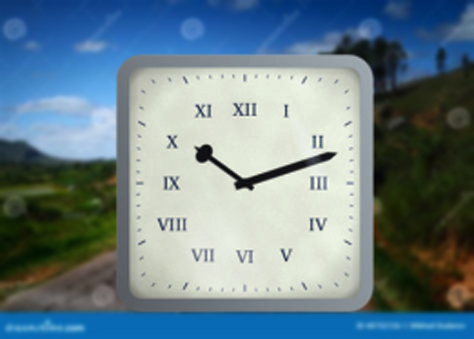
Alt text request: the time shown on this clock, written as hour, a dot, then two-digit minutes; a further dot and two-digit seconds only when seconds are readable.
10.12
